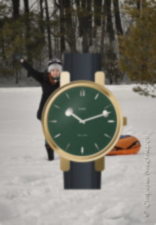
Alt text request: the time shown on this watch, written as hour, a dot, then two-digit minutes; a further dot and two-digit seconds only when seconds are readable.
10.12
